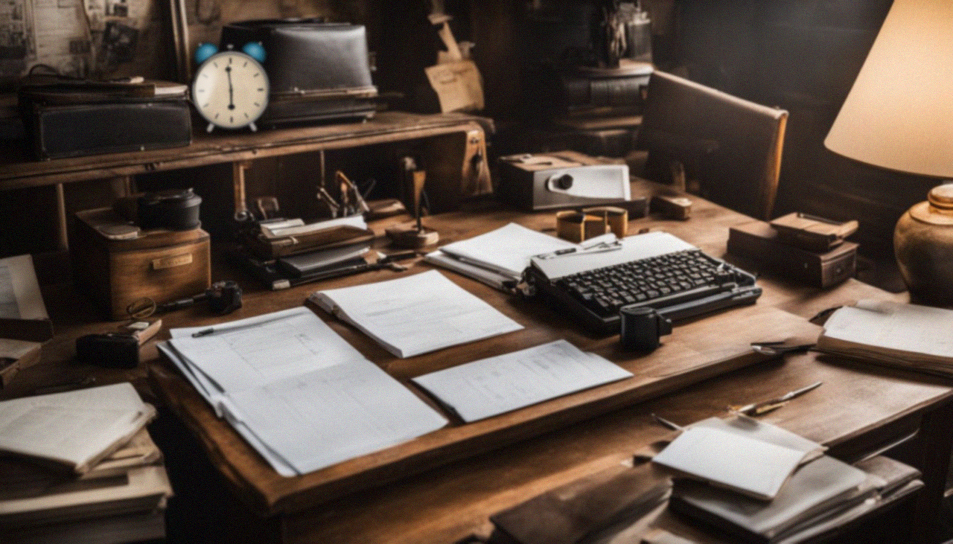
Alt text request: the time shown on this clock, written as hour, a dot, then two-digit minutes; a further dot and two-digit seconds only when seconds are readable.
5.59
